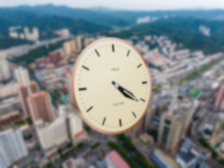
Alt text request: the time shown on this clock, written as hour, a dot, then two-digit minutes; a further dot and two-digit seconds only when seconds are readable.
4.21
